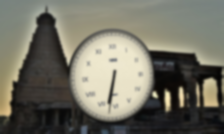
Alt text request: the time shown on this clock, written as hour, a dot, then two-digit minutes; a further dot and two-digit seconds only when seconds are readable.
6.32
